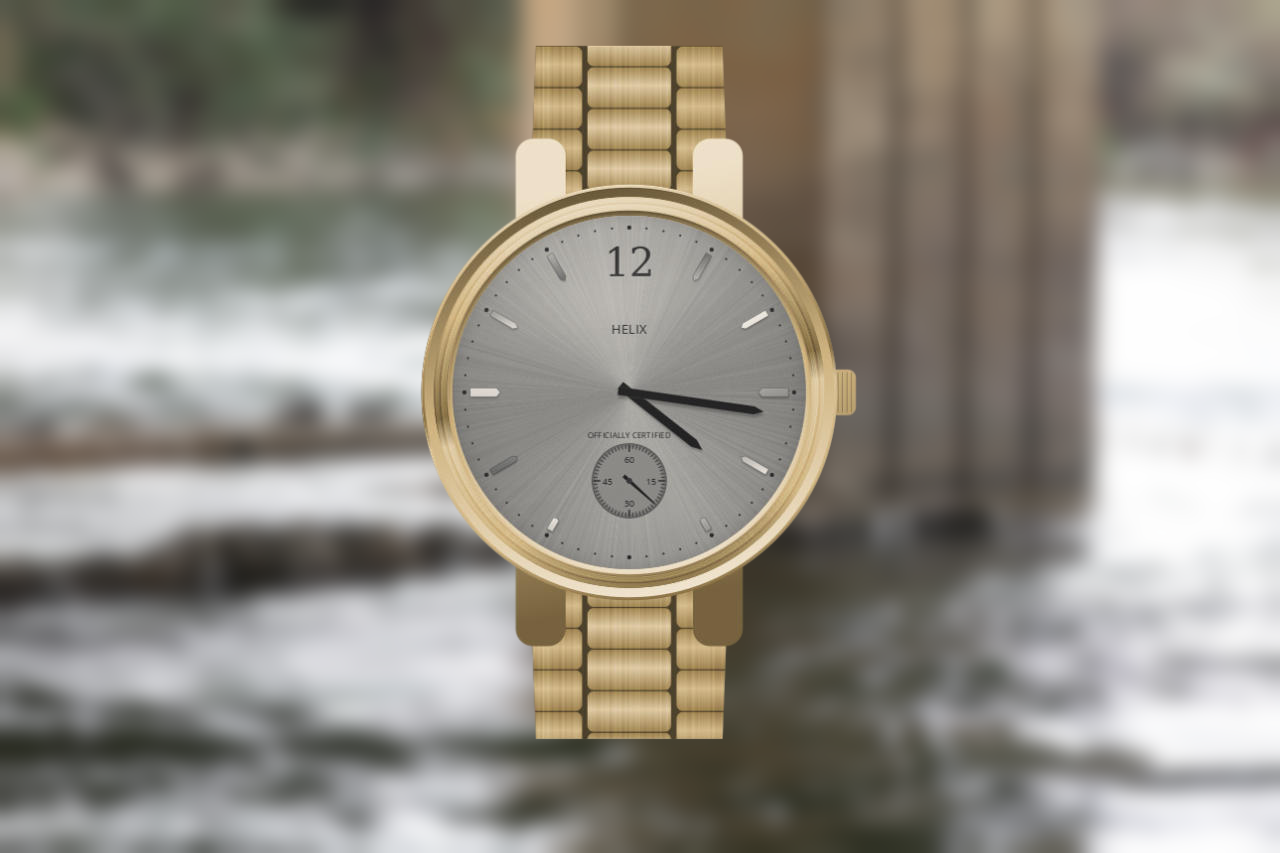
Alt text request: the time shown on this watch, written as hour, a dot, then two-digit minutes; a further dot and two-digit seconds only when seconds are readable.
4.16.22
